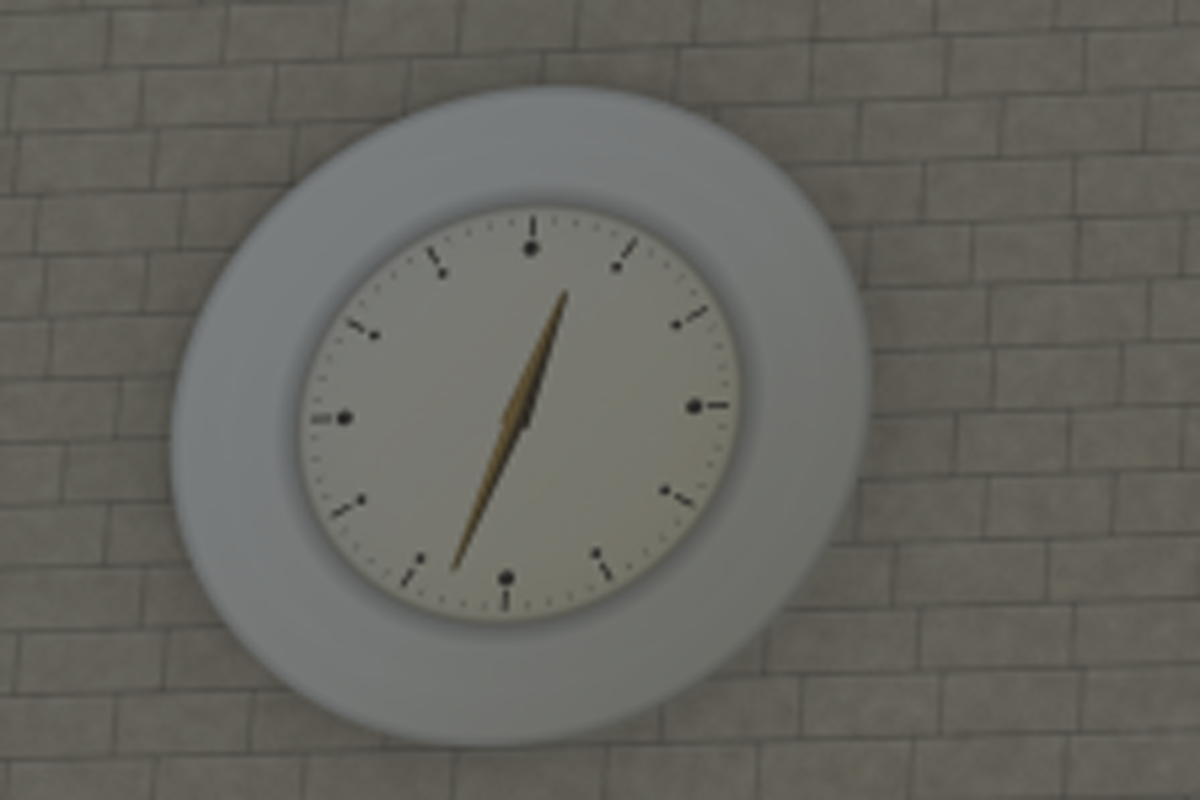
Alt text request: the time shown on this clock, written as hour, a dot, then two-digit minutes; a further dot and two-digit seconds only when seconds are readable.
12.33
